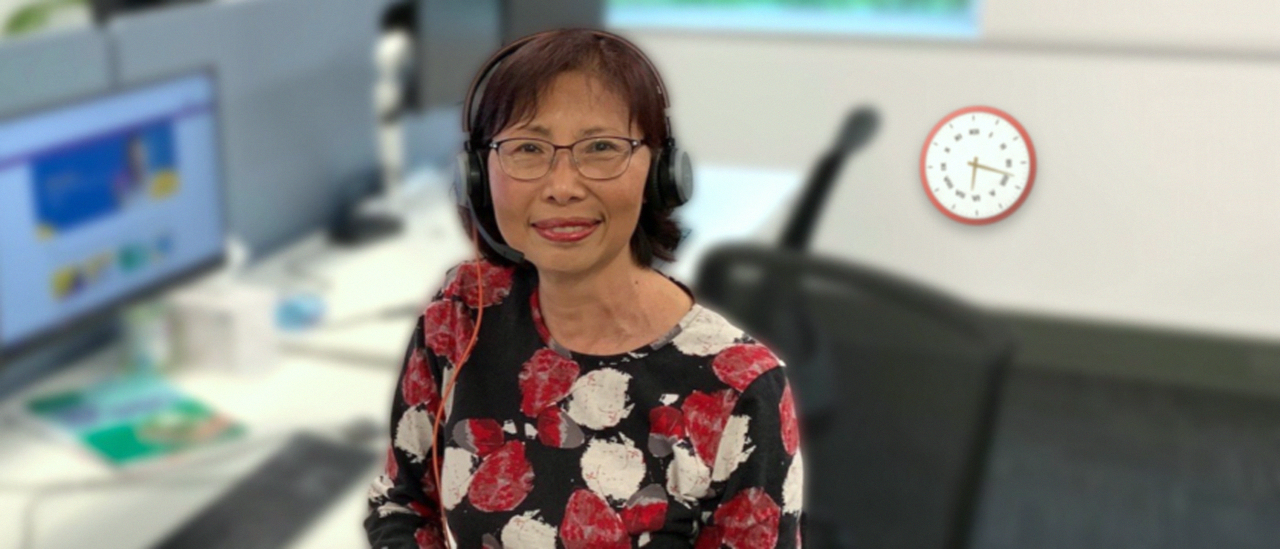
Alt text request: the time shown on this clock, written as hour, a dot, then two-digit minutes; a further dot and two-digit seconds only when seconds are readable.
6.18
